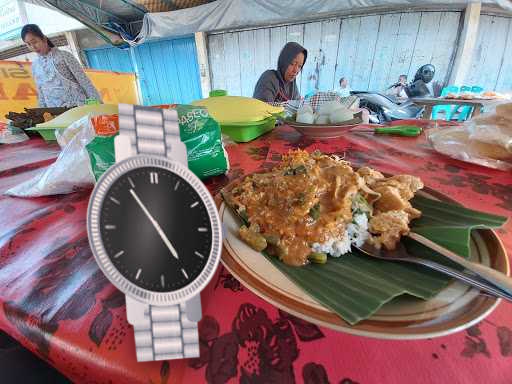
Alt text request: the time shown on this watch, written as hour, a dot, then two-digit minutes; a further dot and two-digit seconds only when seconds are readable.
4.54
